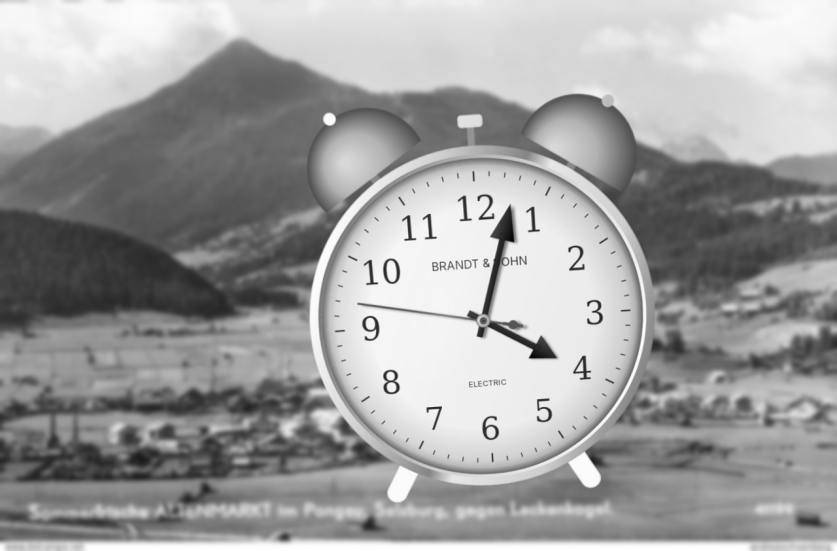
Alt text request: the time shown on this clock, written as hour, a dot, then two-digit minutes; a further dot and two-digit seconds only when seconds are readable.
4.02.47
